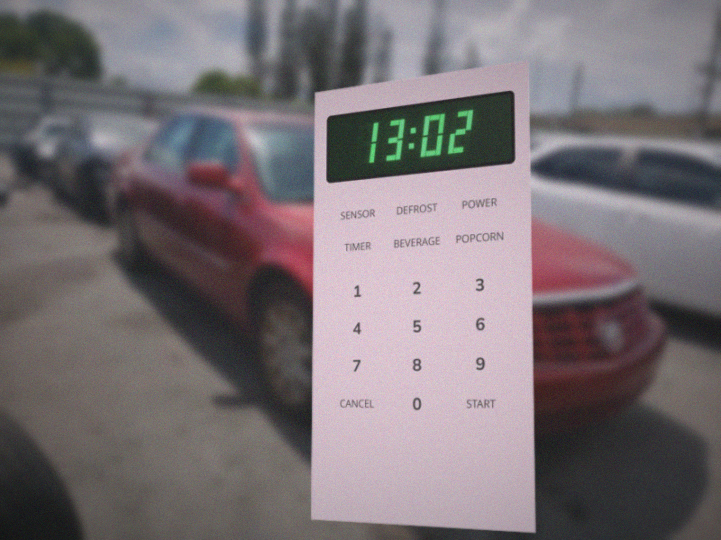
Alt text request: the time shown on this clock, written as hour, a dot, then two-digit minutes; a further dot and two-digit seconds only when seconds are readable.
13.02
